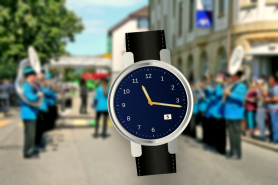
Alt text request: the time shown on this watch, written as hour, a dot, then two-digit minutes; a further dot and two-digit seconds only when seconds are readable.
11.17
